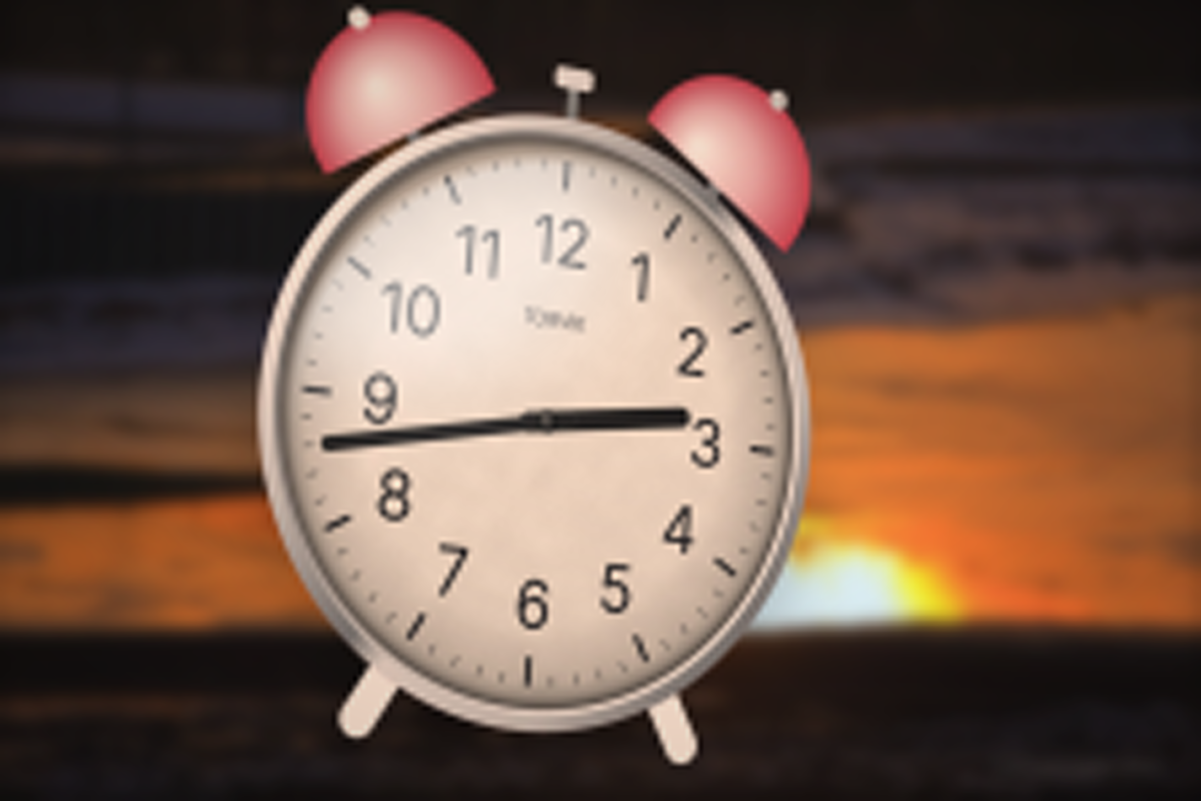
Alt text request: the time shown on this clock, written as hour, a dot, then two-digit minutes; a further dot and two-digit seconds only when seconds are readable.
2.43
